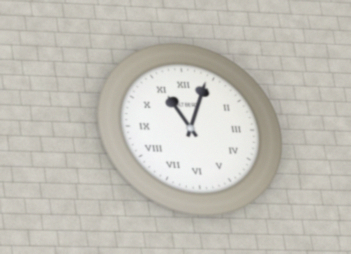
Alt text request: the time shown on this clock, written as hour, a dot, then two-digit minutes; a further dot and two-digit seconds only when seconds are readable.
11.04
